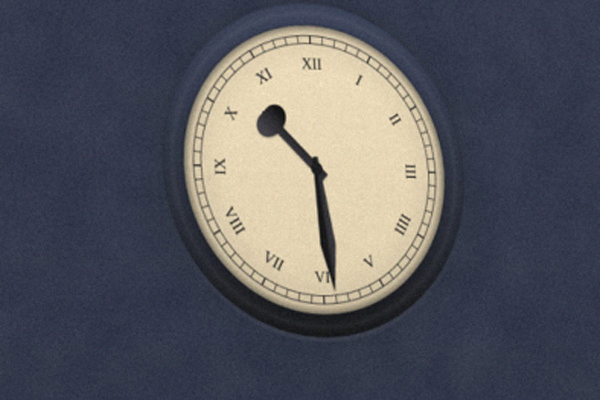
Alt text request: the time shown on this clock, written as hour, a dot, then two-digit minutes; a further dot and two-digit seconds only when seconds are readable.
10.29
